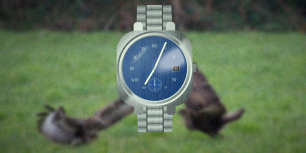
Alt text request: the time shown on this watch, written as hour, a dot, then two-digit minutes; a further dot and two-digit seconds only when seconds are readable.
7.04
